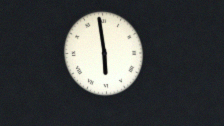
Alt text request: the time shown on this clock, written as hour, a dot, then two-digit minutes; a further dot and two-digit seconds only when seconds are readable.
5.59
